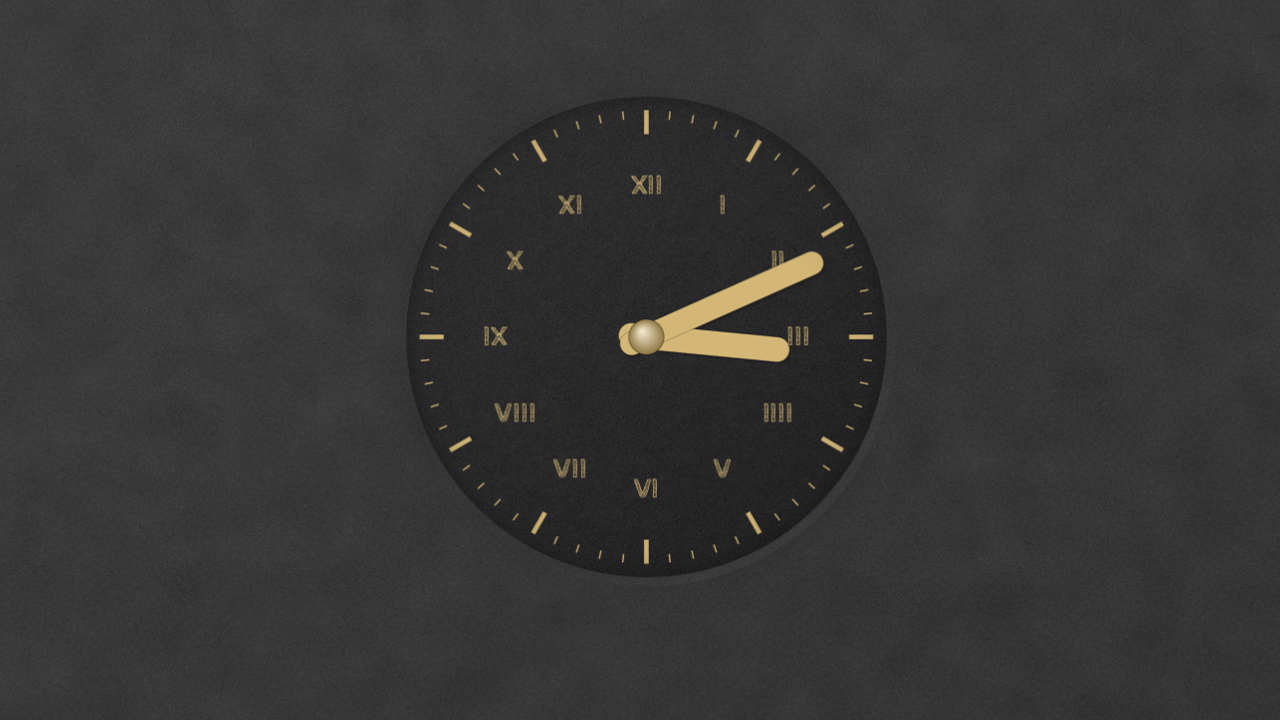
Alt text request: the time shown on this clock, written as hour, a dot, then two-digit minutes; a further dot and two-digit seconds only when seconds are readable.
3.11
